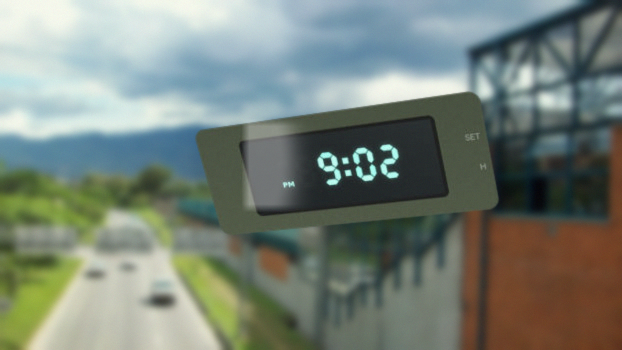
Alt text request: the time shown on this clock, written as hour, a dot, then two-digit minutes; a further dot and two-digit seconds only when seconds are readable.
9.02
